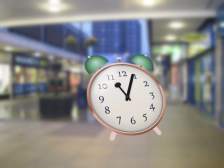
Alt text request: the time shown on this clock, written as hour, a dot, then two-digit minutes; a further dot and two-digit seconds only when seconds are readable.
11.04
